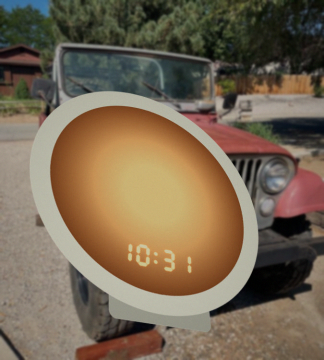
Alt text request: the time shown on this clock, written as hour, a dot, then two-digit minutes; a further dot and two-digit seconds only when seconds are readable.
10.31
